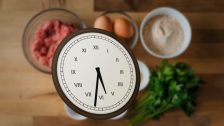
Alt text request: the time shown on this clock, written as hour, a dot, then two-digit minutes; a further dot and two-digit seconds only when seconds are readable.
5.32
